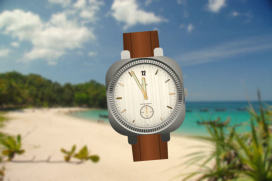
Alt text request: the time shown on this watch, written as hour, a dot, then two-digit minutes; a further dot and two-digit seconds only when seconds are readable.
11.56
